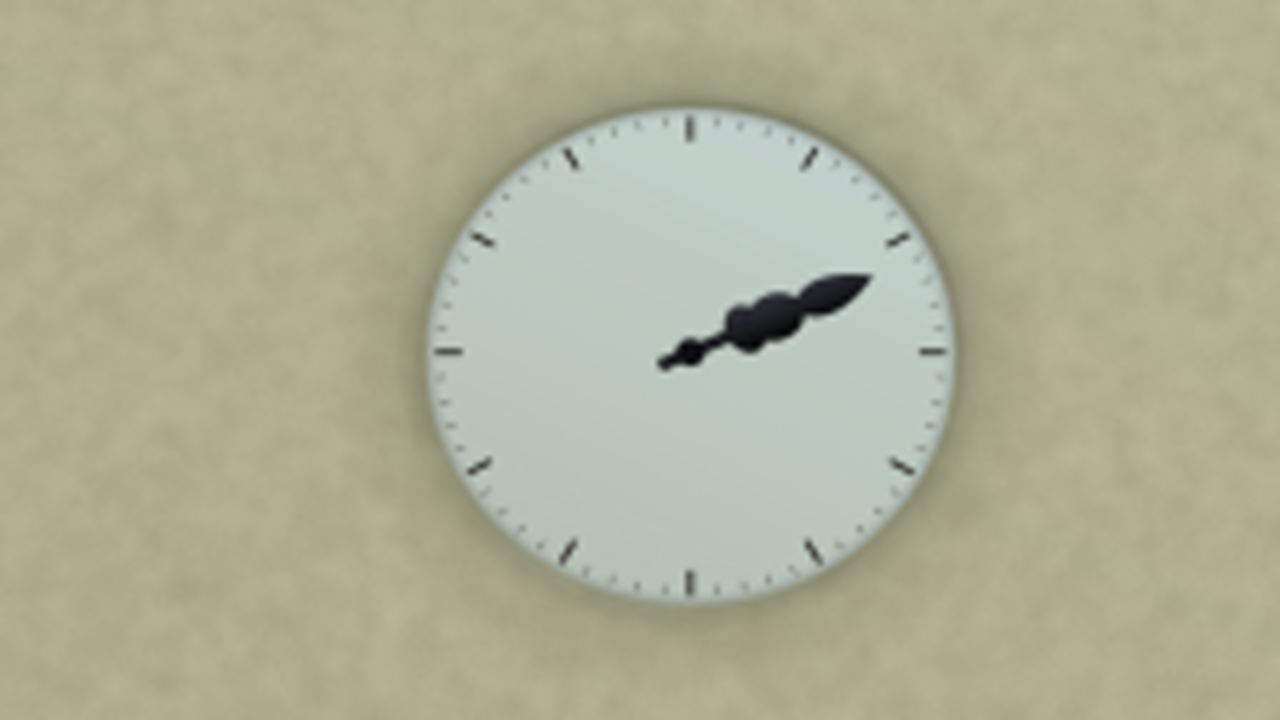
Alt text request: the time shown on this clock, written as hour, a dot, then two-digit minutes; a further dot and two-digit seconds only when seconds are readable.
2.11
